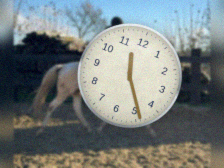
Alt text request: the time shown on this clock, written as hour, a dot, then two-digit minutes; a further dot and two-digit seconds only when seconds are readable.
11.24
